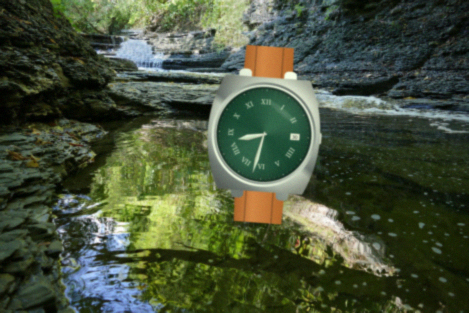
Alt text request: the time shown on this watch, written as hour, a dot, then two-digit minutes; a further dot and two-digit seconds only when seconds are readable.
8.32
